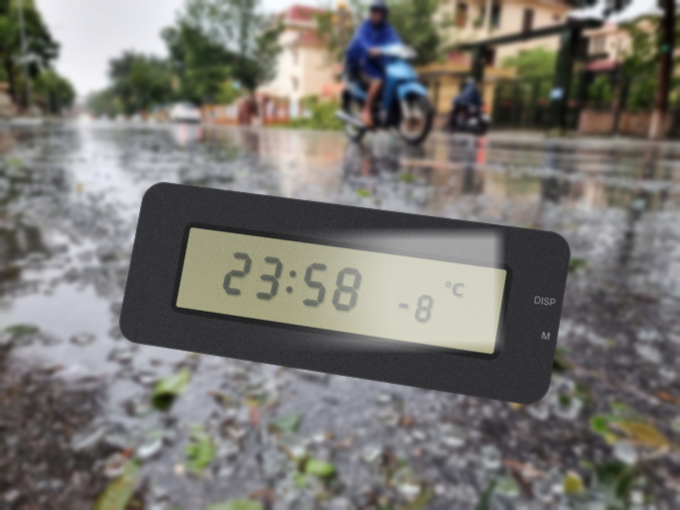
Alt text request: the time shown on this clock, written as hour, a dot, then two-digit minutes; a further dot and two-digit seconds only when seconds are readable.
23.58
